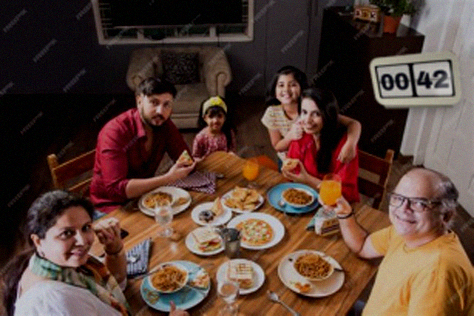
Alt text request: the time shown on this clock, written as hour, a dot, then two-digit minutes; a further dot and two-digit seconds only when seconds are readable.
0.42
